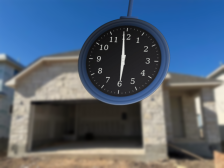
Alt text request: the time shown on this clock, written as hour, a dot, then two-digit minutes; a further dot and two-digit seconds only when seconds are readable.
5.59
